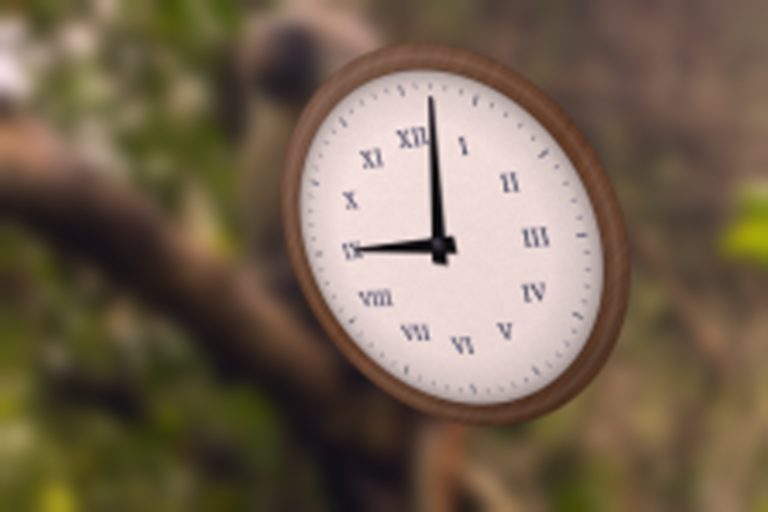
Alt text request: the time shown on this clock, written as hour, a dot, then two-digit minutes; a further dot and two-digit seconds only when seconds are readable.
9.02
